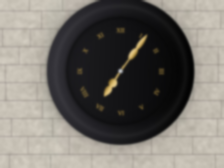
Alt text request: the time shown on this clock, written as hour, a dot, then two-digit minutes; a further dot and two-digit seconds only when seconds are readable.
7.06
